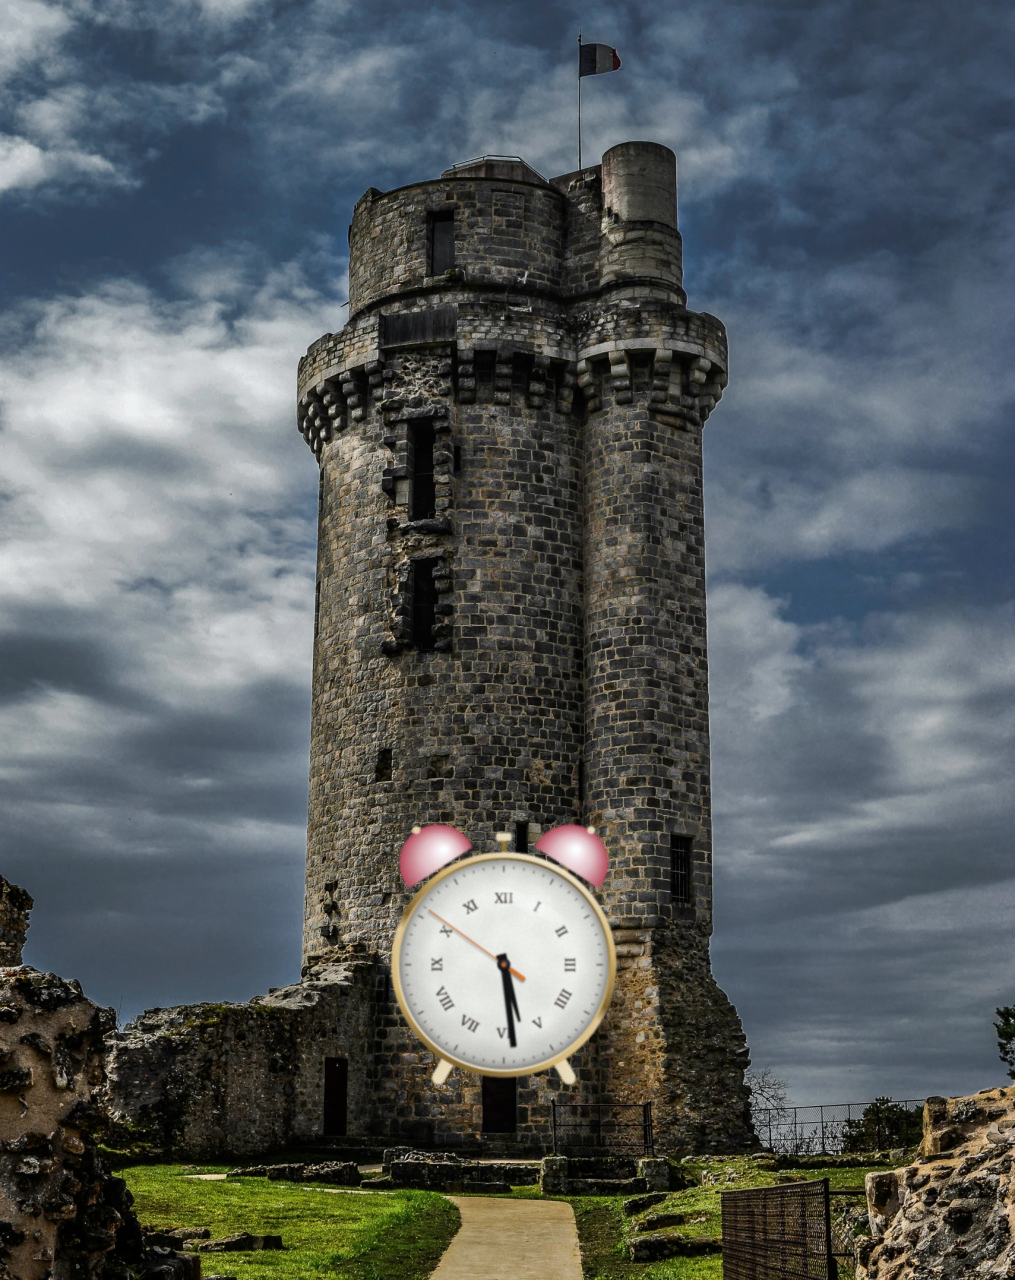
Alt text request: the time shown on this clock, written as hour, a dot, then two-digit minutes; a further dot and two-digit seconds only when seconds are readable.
5.28.51
